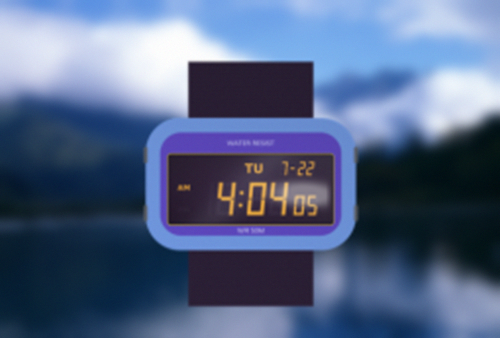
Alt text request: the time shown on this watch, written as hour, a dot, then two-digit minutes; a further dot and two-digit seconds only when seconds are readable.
4.04.05
